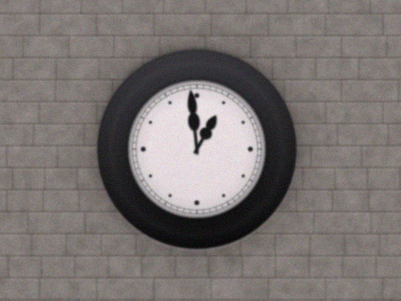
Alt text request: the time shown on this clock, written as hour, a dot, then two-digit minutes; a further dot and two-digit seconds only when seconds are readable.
12.59
